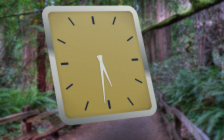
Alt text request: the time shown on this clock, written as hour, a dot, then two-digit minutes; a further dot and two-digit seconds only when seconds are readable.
5.31
